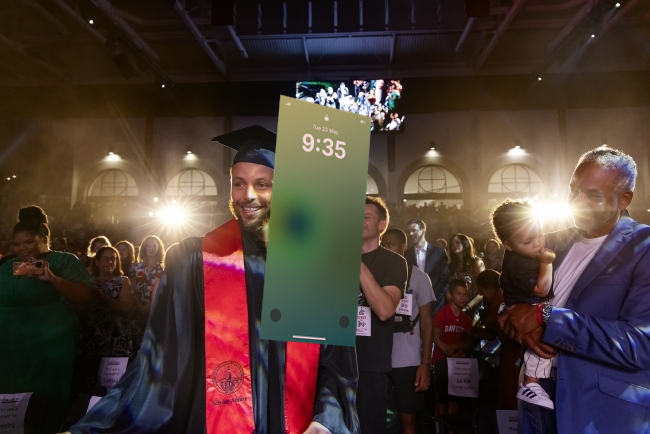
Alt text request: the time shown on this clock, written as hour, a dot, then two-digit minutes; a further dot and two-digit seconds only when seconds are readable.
9.35
